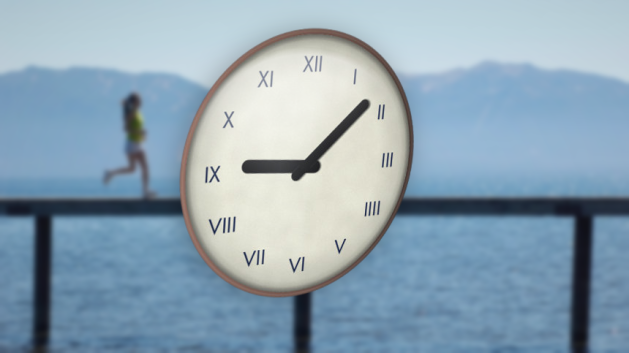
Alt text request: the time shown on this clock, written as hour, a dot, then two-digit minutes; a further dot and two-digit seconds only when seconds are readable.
9.08
